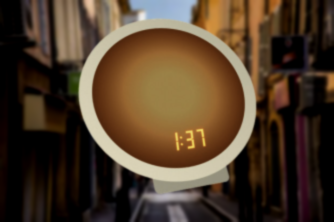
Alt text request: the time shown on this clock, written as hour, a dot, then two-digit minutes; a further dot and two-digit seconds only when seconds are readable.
1.37
